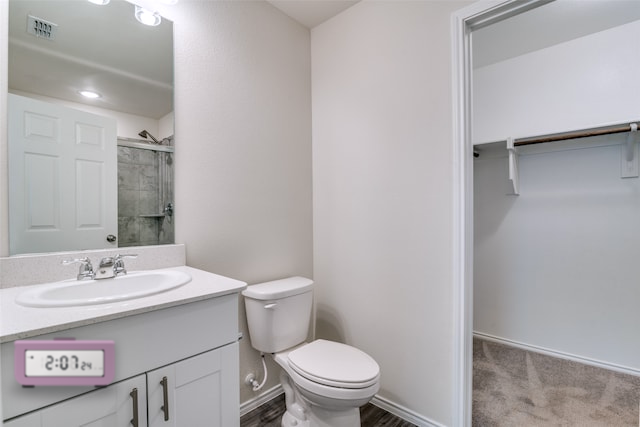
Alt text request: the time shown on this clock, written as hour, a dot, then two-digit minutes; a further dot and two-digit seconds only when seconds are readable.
2.07
